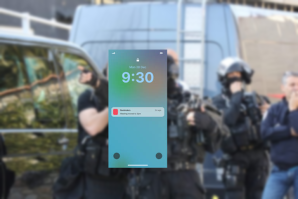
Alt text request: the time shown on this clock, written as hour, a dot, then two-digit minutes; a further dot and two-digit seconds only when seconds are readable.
9.30
